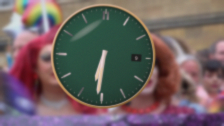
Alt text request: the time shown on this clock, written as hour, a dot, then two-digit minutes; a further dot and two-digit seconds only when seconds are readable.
6.31
